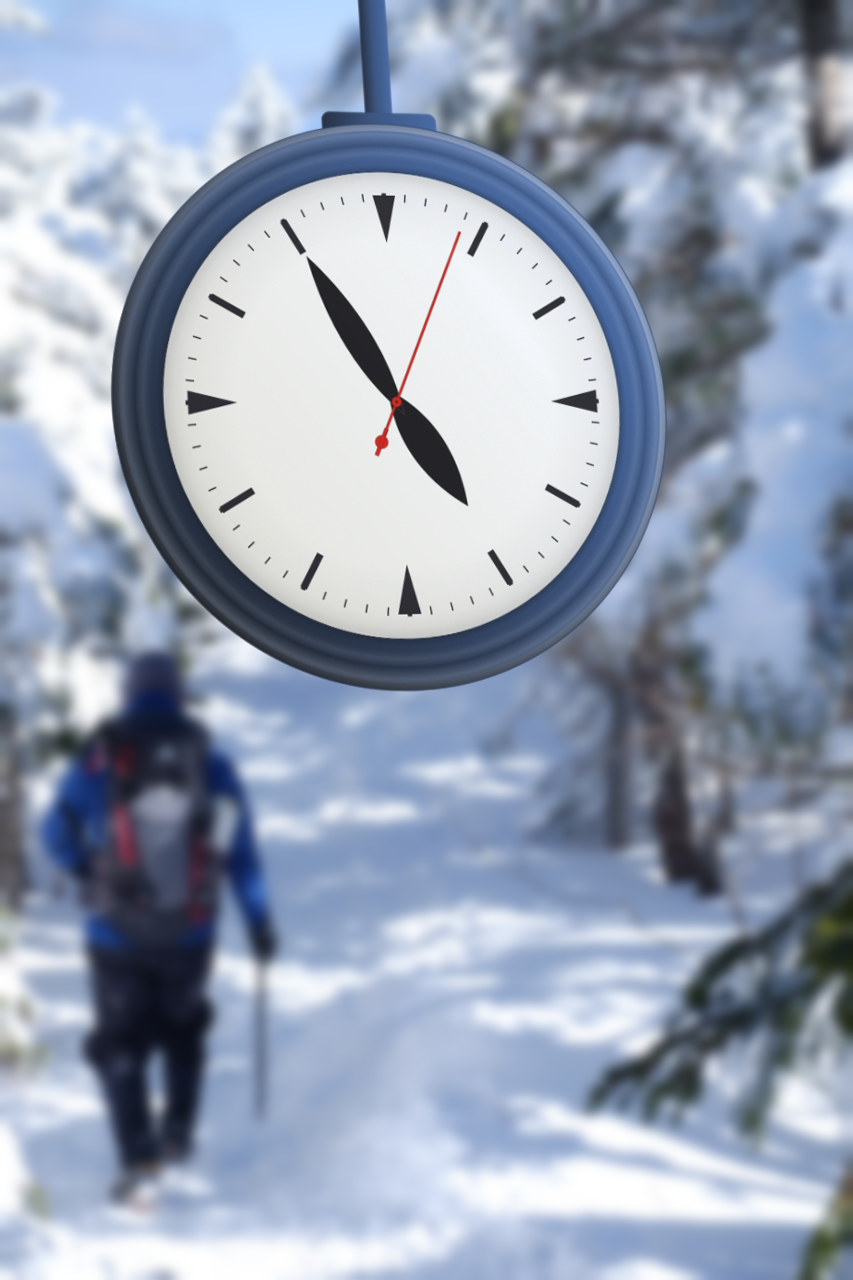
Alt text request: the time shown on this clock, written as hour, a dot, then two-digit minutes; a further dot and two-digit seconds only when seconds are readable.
4.55.04
